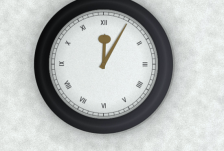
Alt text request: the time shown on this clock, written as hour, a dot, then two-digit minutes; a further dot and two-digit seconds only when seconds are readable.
12.05
